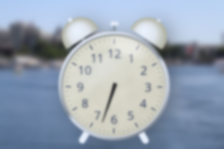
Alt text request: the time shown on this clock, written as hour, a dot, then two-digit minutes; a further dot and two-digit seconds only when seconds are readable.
6.33
